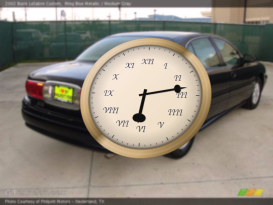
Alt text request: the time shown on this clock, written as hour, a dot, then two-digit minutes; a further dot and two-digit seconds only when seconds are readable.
6.13
